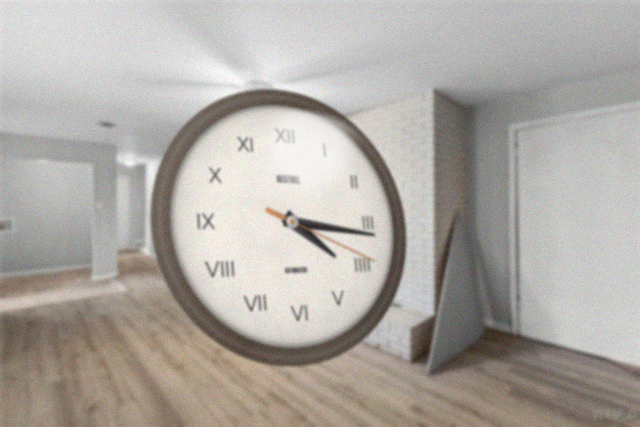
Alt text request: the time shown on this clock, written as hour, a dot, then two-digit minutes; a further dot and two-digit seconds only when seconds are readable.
4.16.19
